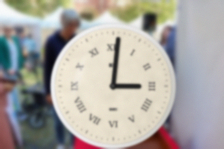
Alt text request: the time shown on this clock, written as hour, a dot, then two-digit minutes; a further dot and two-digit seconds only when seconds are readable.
3.01
